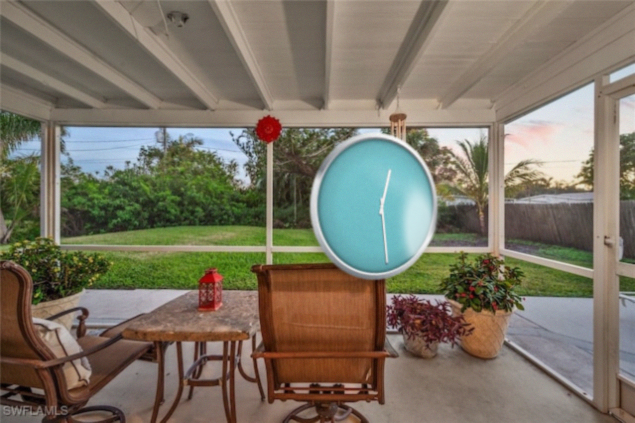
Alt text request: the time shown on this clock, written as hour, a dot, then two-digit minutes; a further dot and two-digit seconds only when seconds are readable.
12.29
